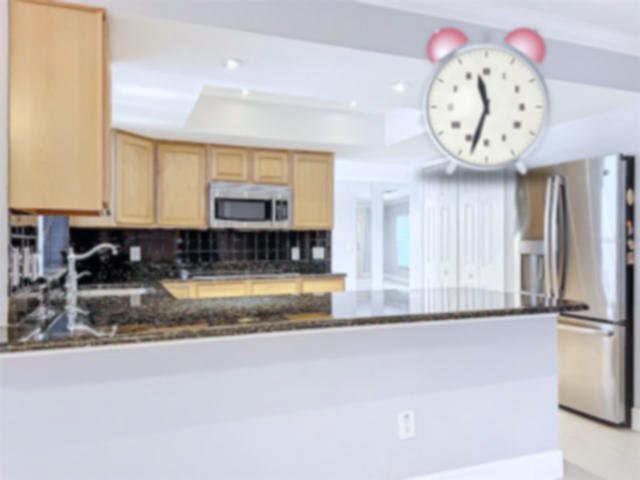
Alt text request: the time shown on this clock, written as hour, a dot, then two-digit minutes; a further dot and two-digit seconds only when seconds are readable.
11.33
